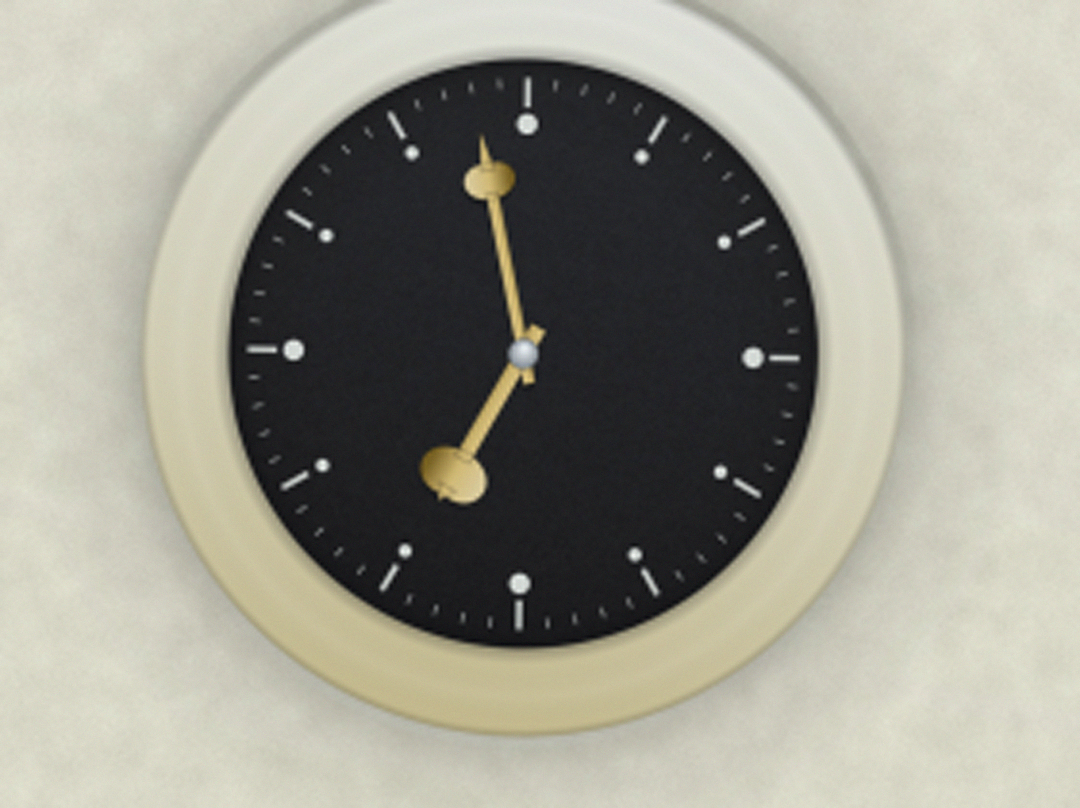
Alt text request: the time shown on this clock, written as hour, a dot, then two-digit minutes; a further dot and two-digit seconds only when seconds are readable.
6.58
